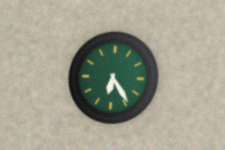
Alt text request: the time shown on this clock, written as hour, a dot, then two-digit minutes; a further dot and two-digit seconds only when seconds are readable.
6.24
